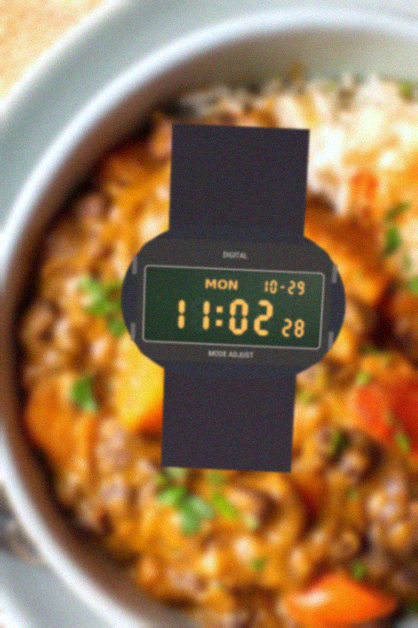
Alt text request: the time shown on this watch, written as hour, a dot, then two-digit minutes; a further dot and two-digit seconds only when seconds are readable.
11.02.28
